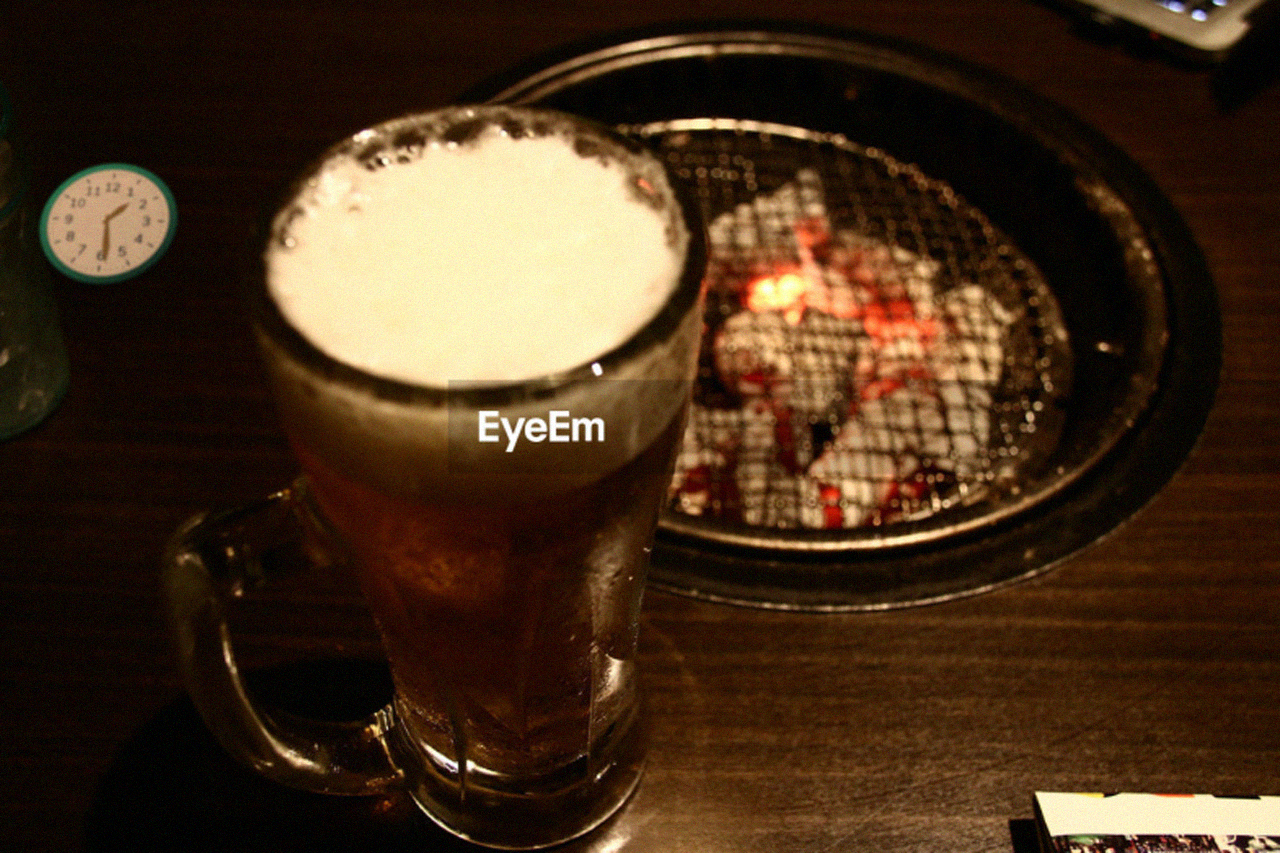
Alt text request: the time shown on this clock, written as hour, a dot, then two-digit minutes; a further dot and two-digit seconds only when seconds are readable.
1.29
